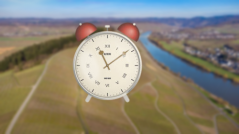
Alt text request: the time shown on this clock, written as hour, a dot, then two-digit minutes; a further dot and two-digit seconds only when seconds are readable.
11.09
